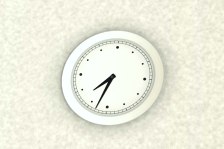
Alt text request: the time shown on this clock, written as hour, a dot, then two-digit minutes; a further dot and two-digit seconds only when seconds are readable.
7.33
